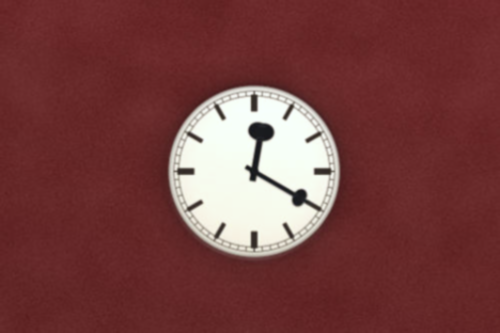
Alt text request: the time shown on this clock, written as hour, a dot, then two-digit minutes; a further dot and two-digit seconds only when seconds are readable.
12.20
